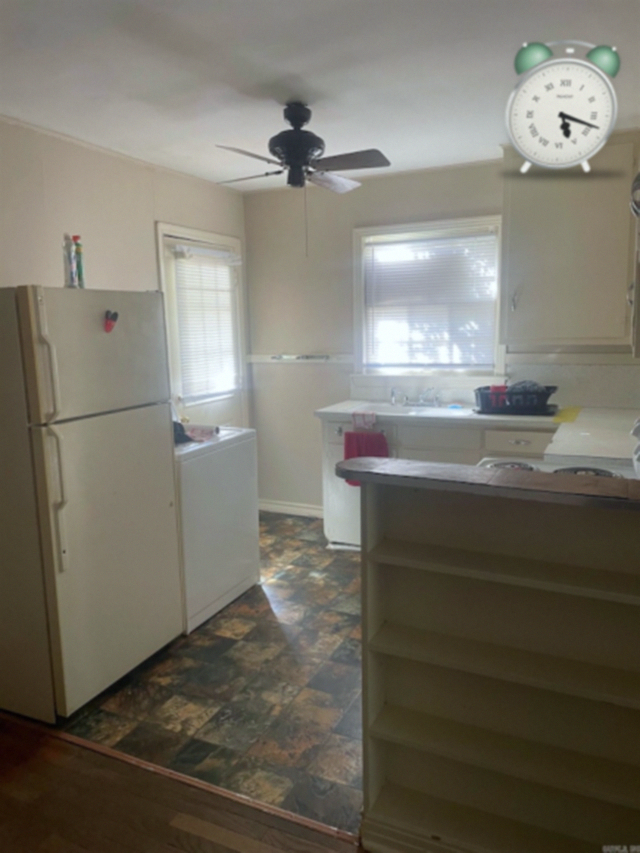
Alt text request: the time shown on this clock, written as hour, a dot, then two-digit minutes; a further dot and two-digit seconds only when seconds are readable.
5.18
